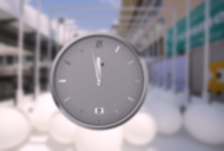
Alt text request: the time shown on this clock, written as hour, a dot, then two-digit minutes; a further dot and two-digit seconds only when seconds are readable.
11.58
